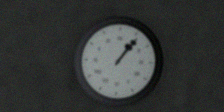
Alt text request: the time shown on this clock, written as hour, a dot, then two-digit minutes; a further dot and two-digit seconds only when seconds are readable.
1.06
